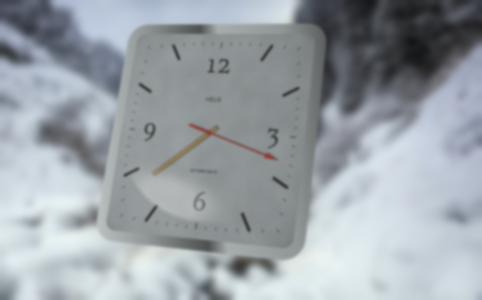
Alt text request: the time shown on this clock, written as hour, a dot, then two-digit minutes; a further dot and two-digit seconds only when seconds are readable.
7.38.18
